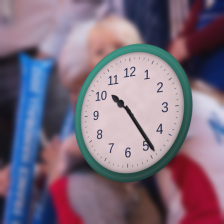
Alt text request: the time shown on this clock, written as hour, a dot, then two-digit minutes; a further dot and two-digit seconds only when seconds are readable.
10.24
